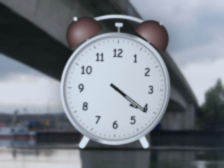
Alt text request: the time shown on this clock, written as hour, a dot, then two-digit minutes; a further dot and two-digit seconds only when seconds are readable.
4.21
